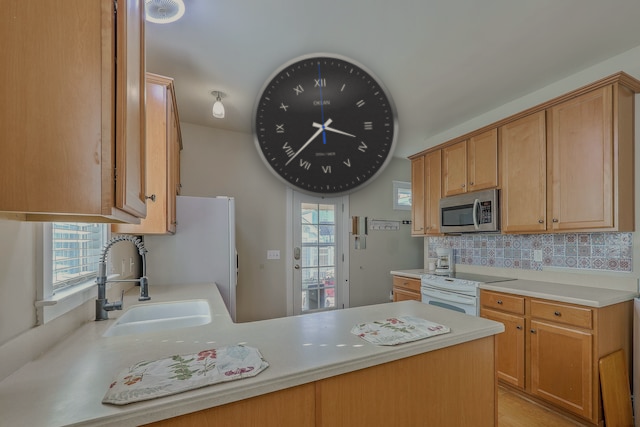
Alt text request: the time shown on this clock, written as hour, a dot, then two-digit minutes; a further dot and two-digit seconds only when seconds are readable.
3.38.00
